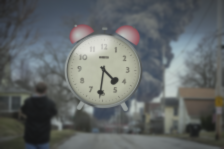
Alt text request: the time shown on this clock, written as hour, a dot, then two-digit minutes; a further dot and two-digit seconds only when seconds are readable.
4.31
